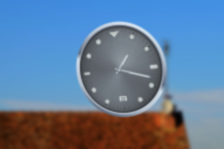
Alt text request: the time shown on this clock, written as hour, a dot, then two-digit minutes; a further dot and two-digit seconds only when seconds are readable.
1.18
